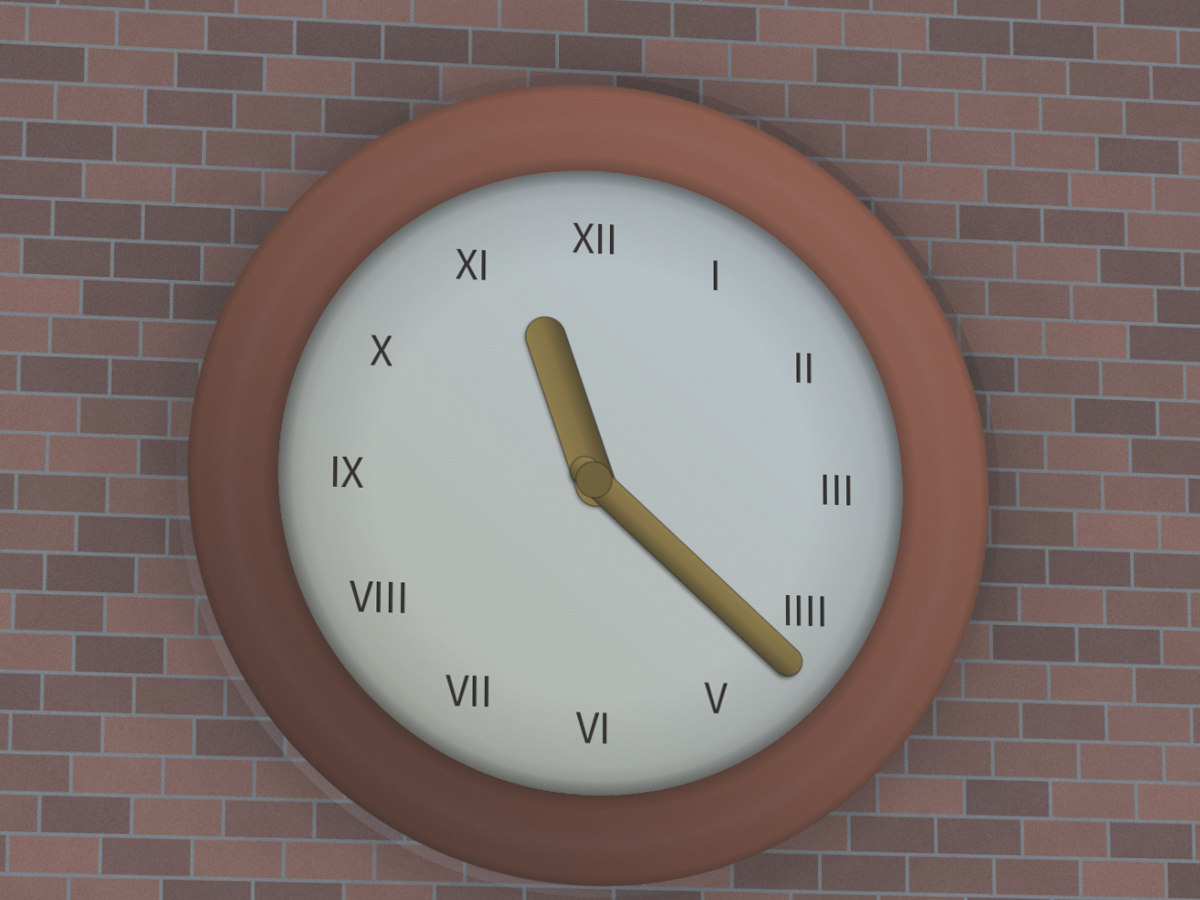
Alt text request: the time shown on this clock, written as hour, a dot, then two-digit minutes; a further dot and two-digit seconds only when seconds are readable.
11.22
